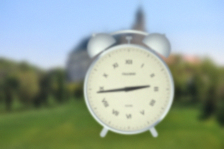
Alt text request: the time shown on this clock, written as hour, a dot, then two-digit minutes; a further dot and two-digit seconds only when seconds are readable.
2.44
